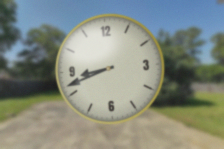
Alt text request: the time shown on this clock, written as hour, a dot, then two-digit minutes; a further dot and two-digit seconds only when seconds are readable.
8.42
